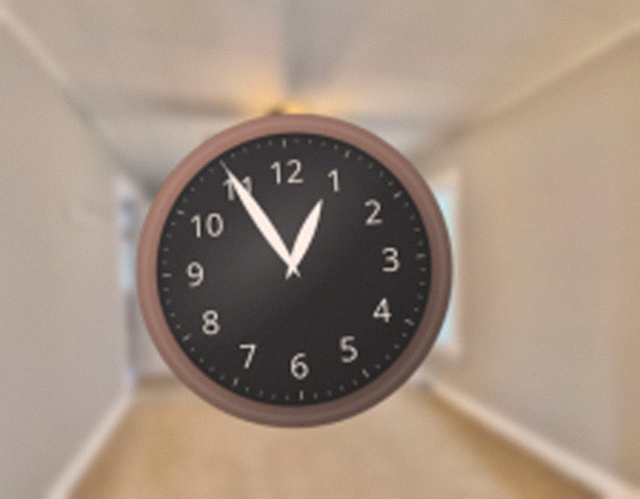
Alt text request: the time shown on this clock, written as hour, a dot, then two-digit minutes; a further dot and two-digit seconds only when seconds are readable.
12.55
